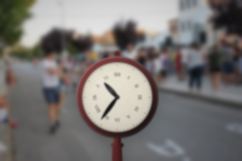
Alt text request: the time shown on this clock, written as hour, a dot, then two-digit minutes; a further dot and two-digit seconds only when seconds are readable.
10.36
